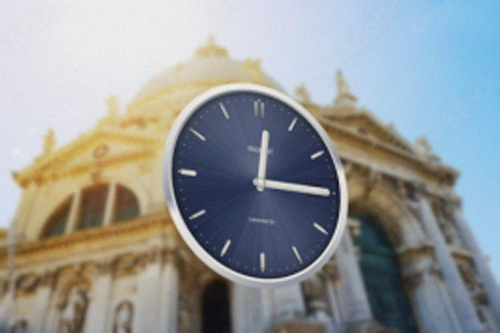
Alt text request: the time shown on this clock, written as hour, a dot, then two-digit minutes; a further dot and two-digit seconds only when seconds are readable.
12.15
